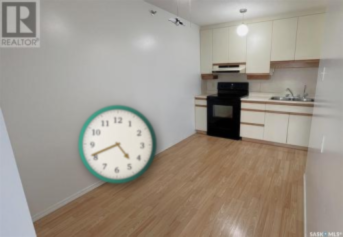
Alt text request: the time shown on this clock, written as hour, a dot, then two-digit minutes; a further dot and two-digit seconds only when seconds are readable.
4.41
